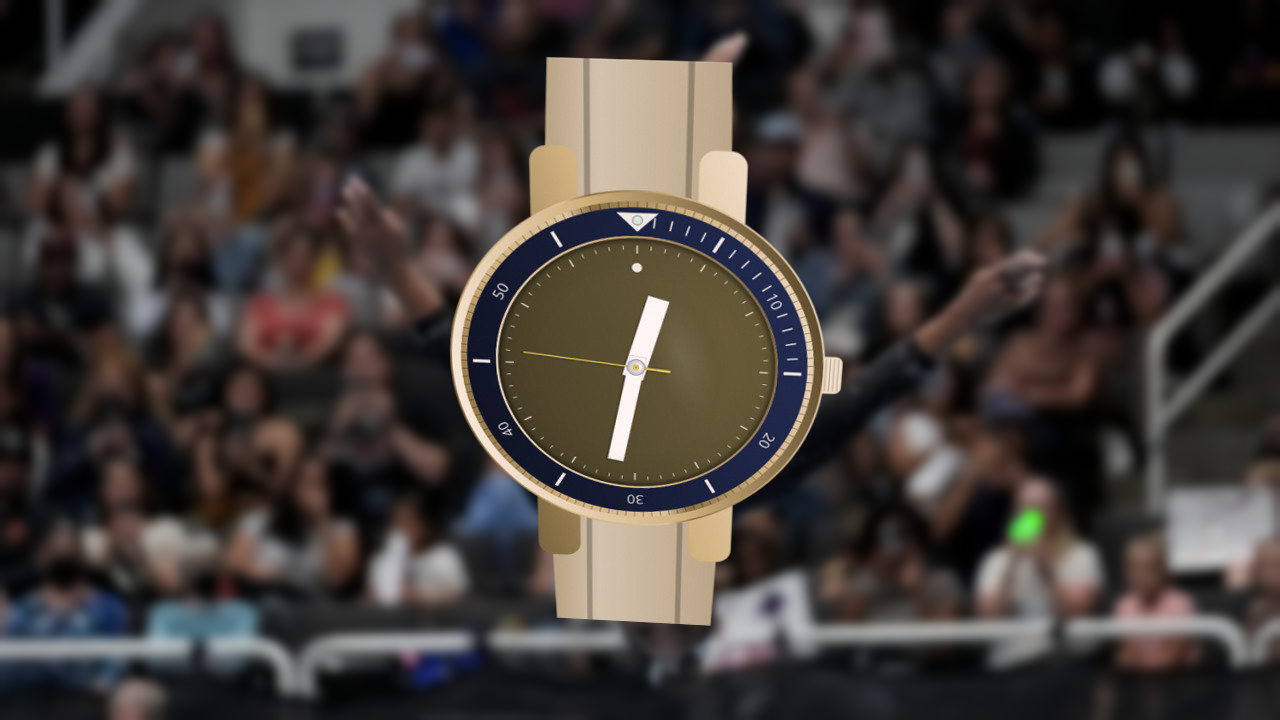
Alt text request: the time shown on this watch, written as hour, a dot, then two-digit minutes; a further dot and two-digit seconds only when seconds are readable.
12.31.46
